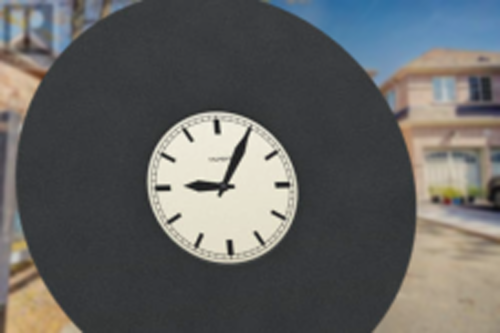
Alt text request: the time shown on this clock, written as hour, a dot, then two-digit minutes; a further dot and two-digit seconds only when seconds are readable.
9.05
